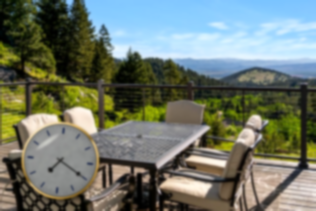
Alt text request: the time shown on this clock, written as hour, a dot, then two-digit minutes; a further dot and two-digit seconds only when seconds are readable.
7.20
